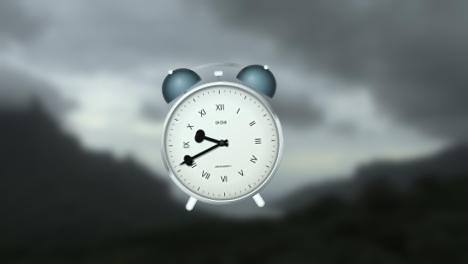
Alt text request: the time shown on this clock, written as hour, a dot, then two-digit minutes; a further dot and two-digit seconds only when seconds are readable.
9.41
